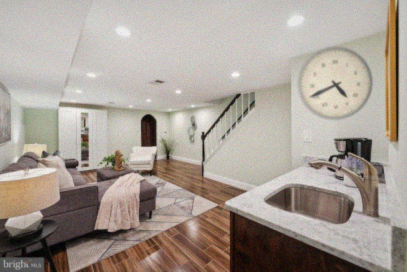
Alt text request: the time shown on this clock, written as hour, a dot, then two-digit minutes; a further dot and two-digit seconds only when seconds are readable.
4.41
